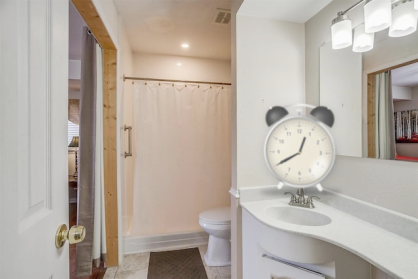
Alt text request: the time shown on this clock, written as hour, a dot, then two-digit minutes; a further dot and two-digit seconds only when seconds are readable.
12.40
